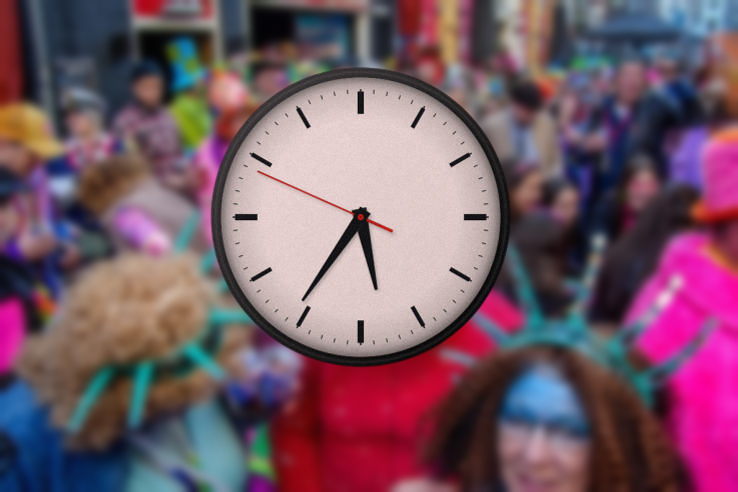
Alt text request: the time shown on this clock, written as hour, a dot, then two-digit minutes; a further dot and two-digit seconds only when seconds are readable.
5.35.49
